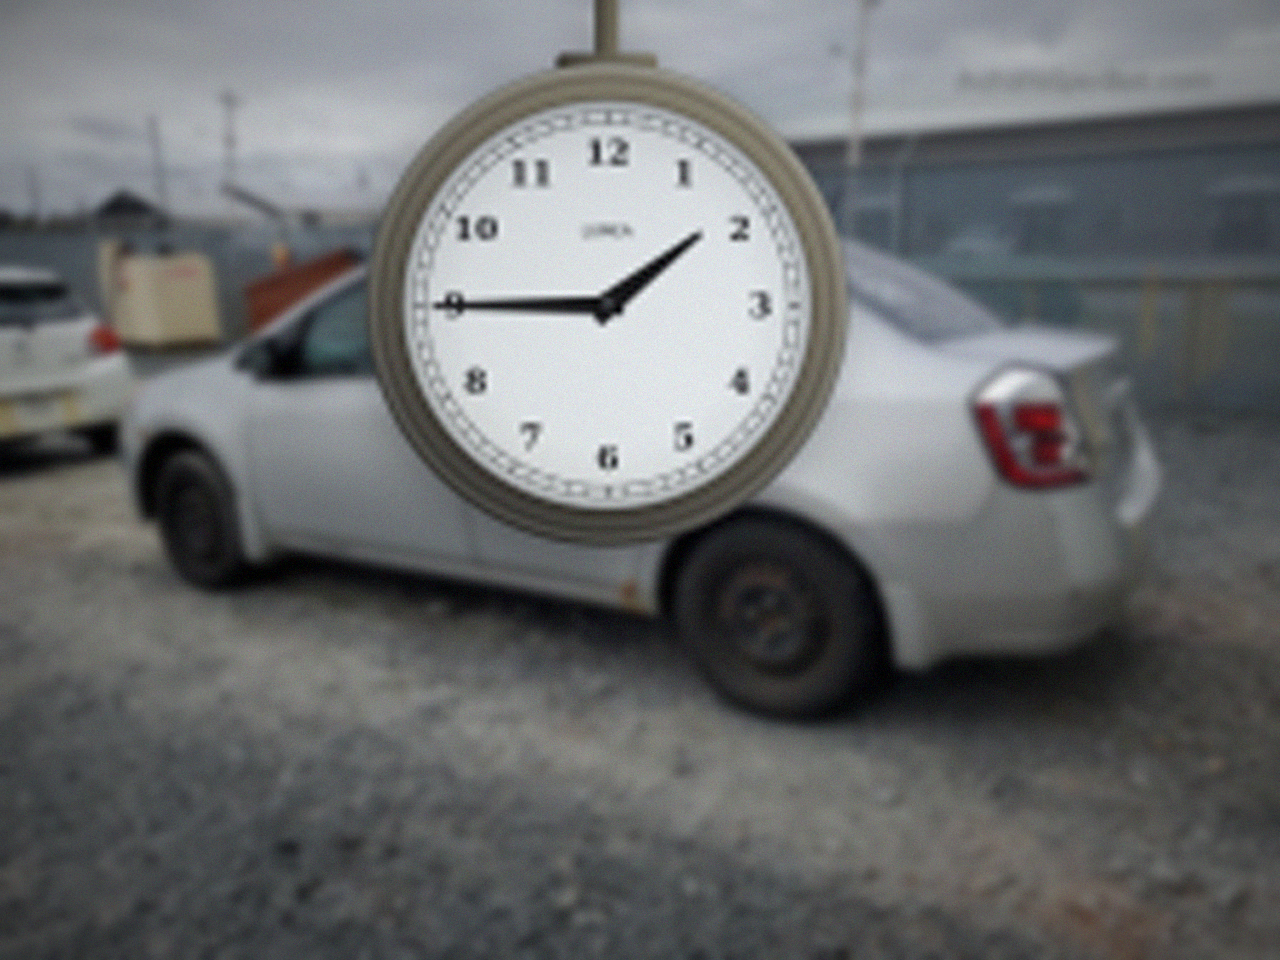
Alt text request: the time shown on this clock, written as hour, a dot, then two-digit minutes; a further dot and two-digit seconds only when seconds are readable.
1.45
